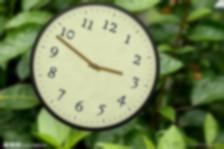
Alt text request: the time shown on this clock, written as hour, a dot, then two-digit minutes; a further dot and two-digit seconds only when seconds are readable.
2.48
